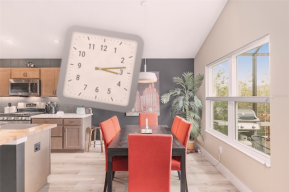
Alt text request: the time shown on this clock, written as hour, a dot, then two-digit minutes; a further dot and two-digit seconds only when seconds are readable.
3.13
